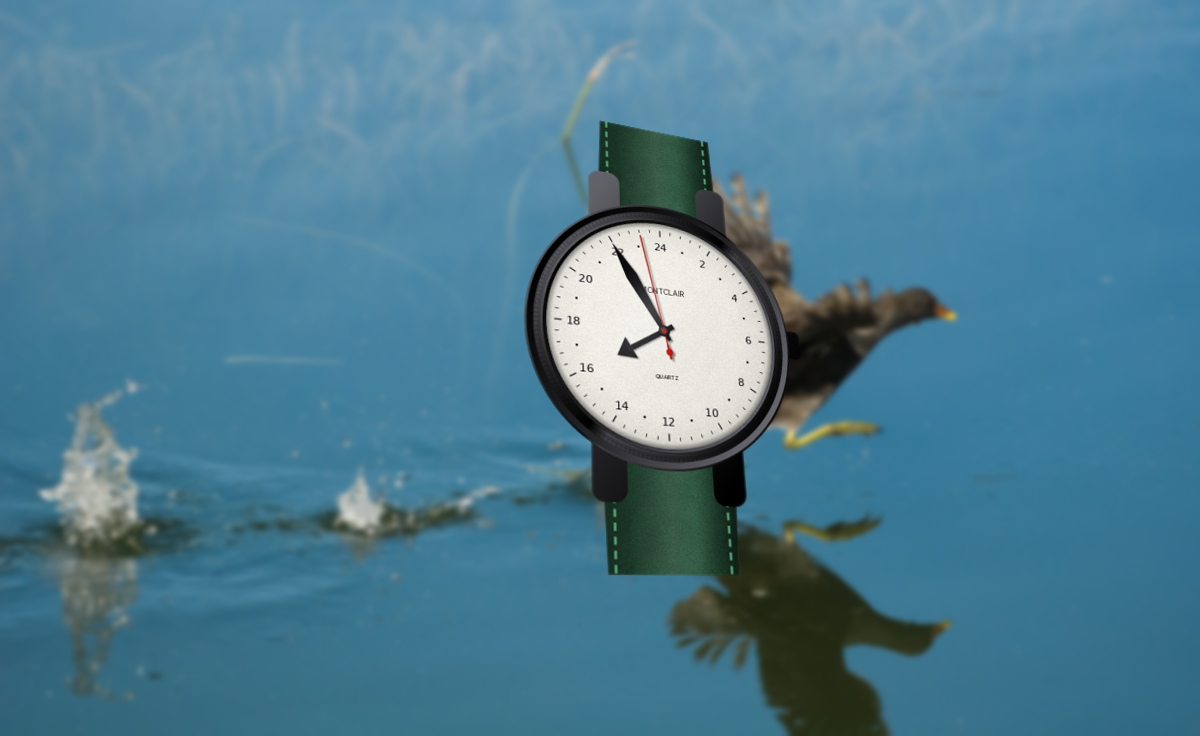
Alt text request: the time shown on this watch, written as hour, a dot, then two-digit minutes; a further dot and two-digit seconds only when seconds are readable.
15.54.58
